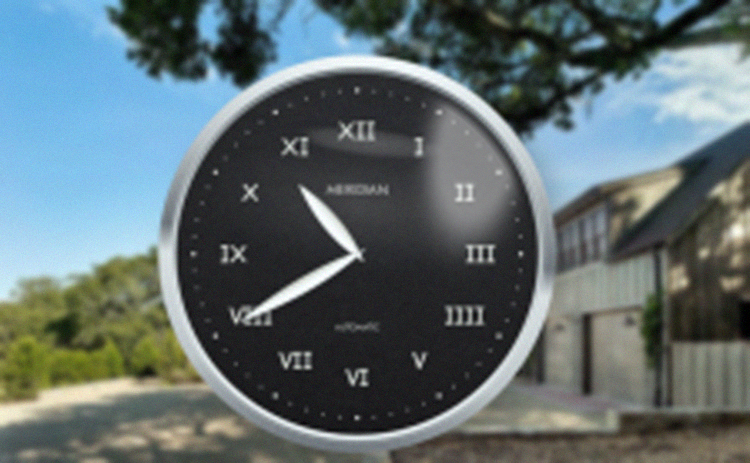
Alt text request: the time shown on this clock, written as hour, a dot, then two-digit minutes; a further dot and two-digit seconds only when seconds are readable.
10.40
